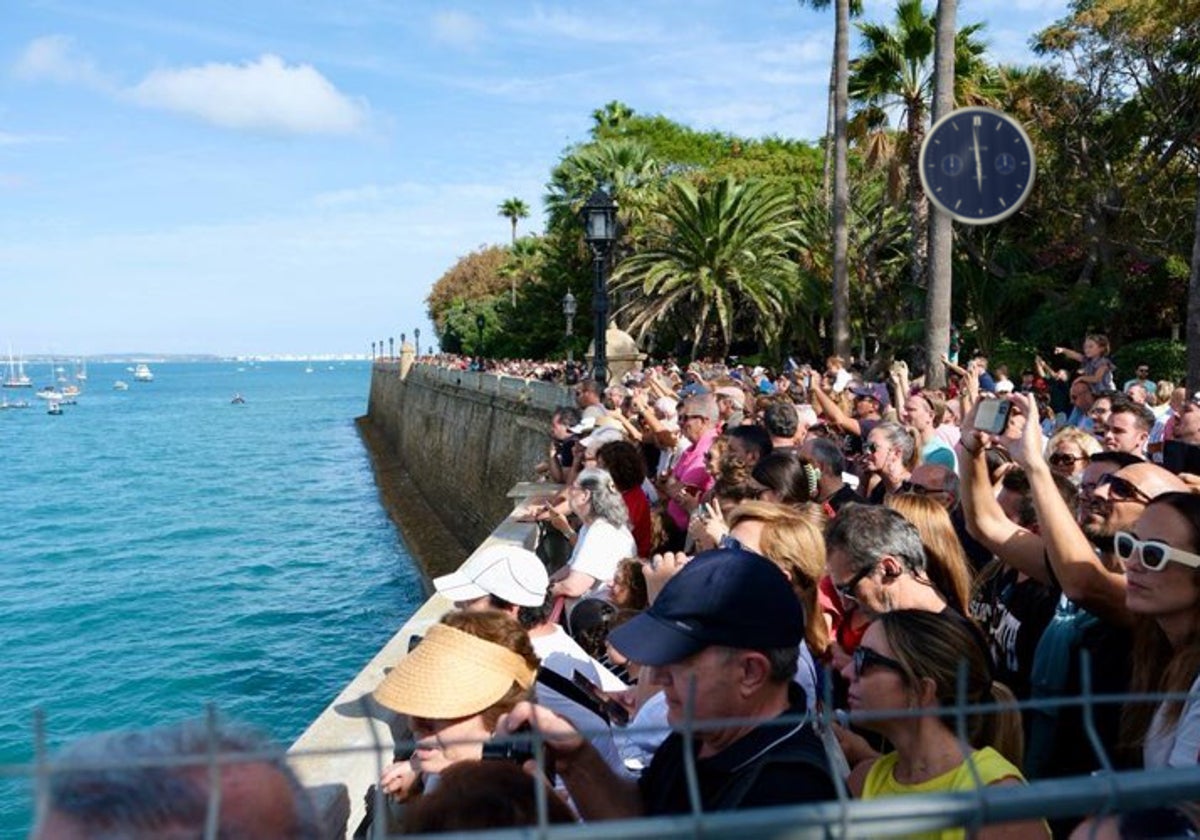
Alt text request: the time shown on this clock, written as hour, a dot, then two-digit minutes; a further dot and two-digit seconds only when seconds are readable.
5.59
